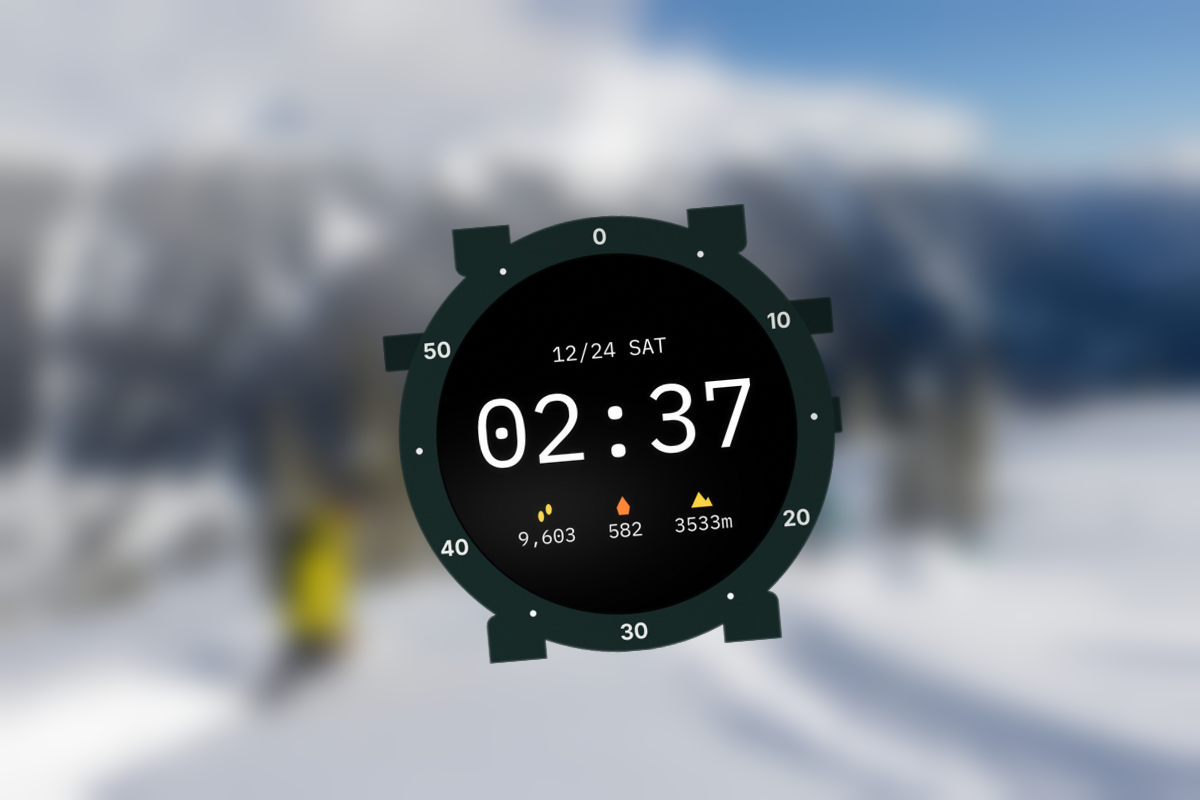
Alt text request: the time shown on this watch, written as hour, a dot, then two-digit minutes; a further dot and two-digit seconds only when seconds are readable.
2.37
